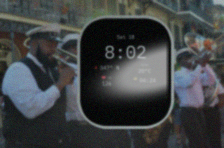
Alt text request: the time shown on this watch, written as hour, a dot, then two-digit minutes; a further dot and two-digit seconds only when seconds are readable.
8.02
